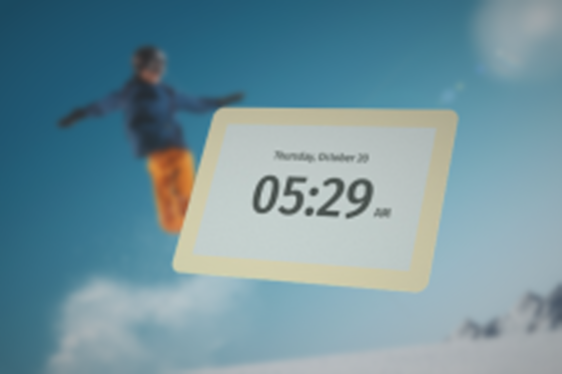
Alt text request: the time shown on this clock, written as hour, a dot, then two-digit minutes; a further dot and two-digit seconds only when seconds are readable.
5.29
